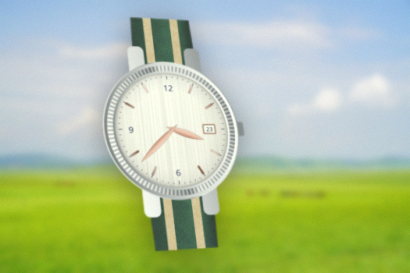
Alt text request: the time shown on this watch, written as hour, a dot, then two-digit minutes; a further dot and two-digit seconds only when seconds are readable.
3.38
